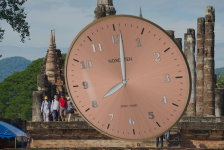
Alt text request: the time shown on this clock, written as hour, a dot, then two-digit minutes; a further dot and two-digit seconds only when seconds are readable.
8.01
